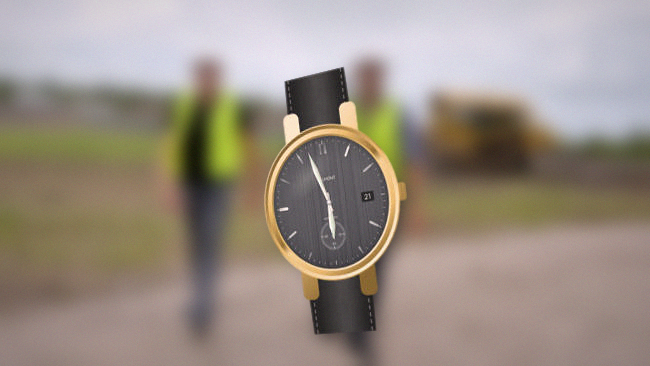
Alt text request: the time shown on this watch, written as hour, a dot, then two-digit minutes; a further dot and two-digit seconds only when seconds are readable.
5.57
